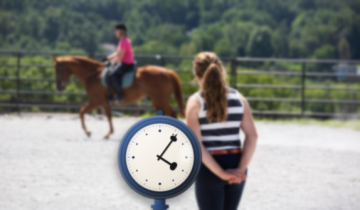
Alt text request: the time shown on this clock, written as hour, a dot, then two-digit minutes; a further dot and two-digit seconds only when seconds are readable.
4.06
